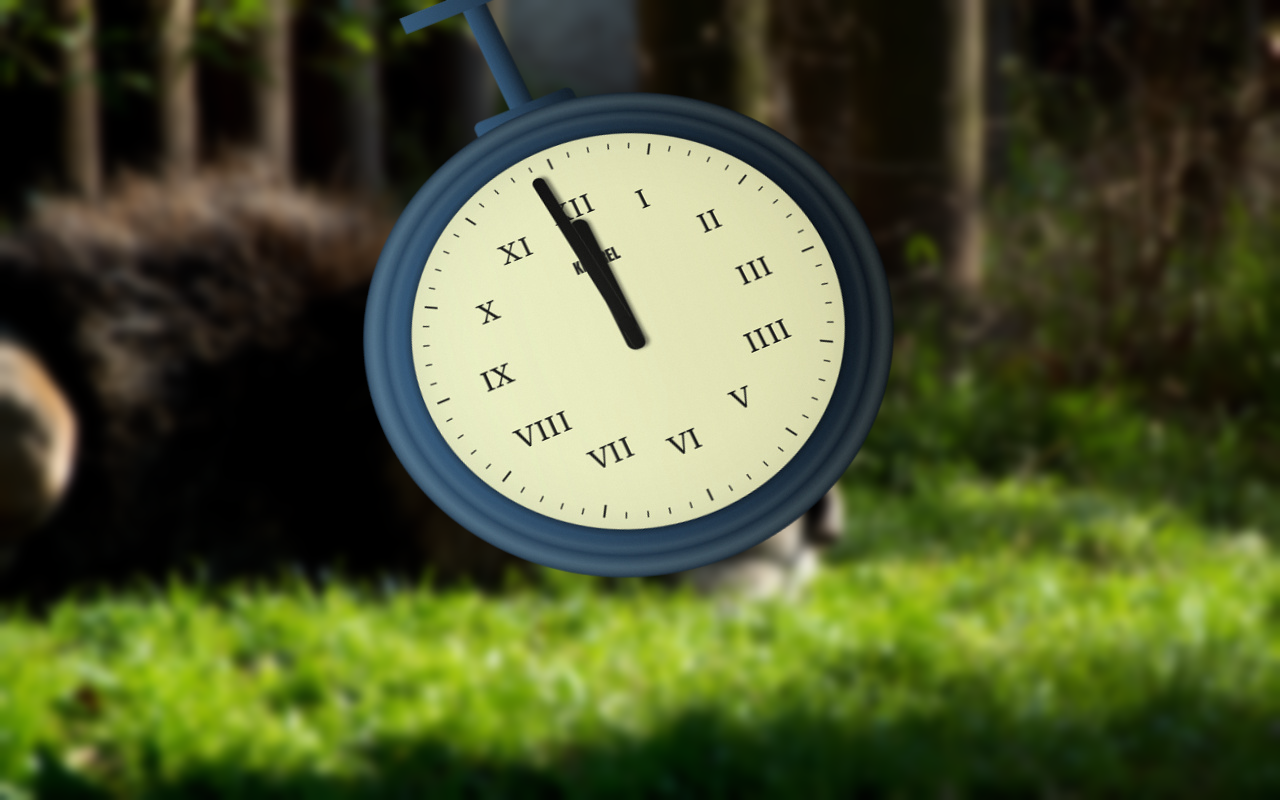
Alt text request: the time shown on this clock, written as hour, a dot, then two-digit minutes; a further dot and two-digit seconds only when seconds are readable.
11.59
